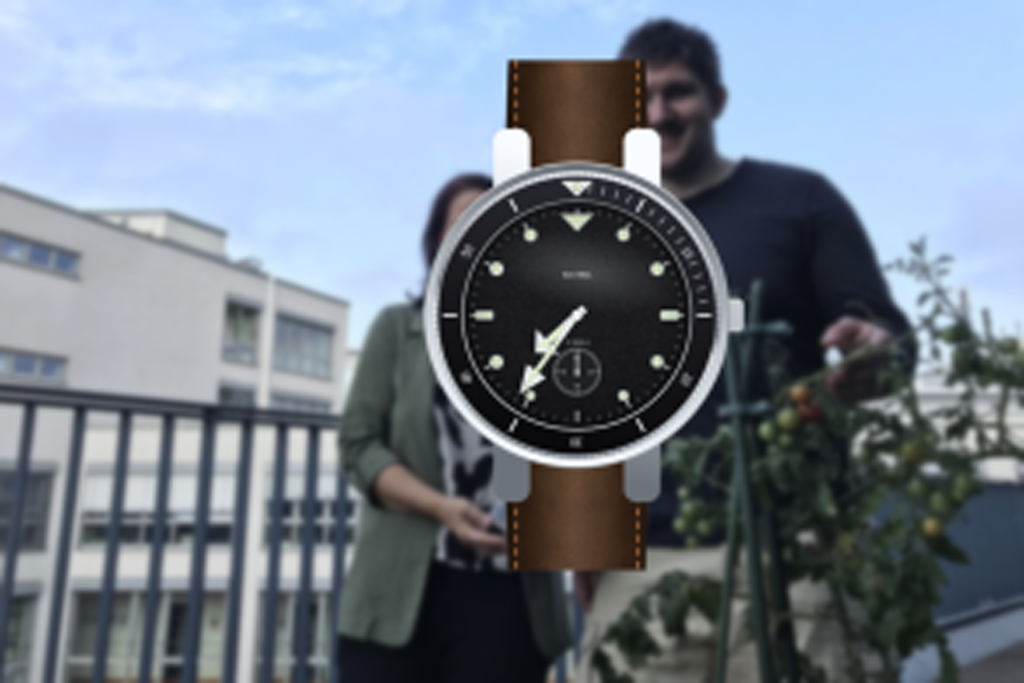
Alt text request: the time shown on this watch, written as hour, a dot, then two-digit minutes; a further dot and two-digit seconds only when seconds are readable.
7.36
